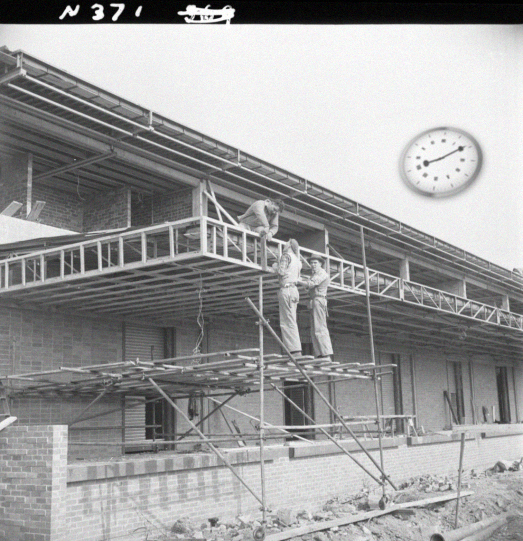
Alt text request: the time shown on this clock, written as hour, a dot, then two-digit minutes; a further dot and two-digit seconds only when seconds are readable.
8.09
